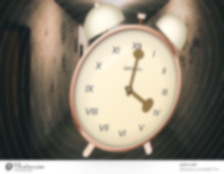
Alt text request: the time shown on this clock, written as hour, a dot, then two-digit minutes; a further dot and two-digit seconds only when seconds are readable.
4.01
